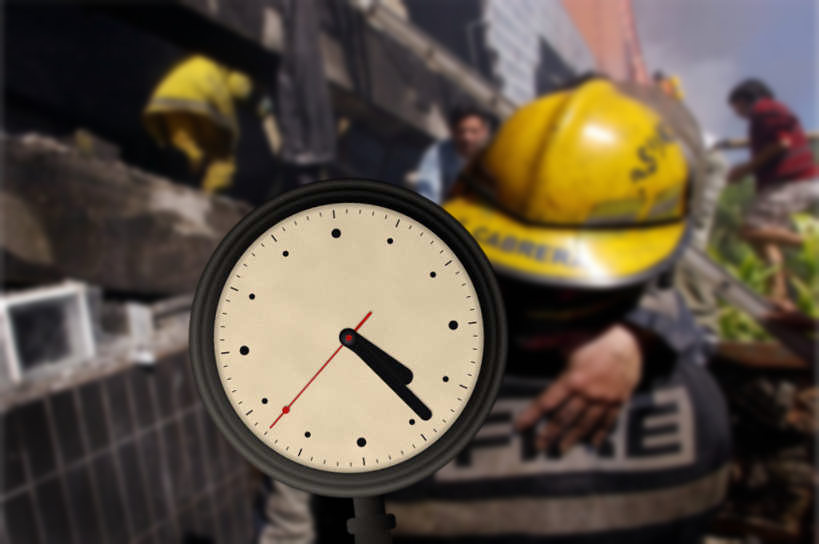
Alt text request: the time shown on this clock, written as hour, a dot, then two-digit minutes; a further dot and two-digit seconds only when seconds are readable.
4.23.38
